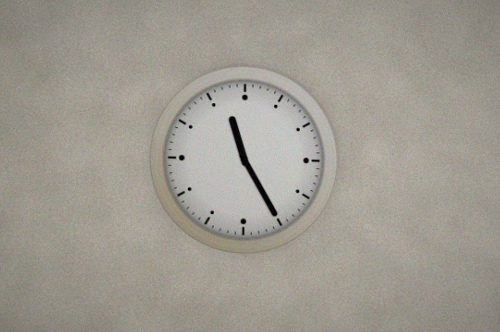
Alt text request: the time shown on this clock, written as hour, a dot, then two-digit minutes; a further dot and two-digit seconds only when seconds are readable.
11.25
